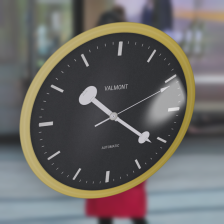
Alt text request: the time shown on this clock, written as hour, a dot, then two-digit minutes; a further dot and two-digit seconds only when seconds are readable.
10.21.11
